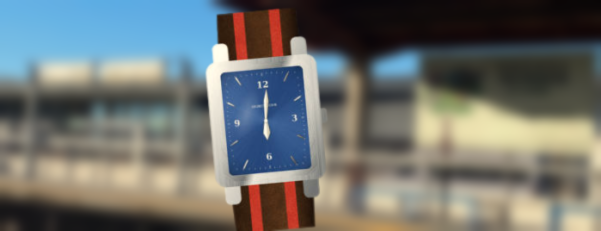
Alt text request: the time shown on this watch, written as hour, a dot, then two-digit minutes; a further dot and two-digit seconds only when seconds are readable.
6.01
